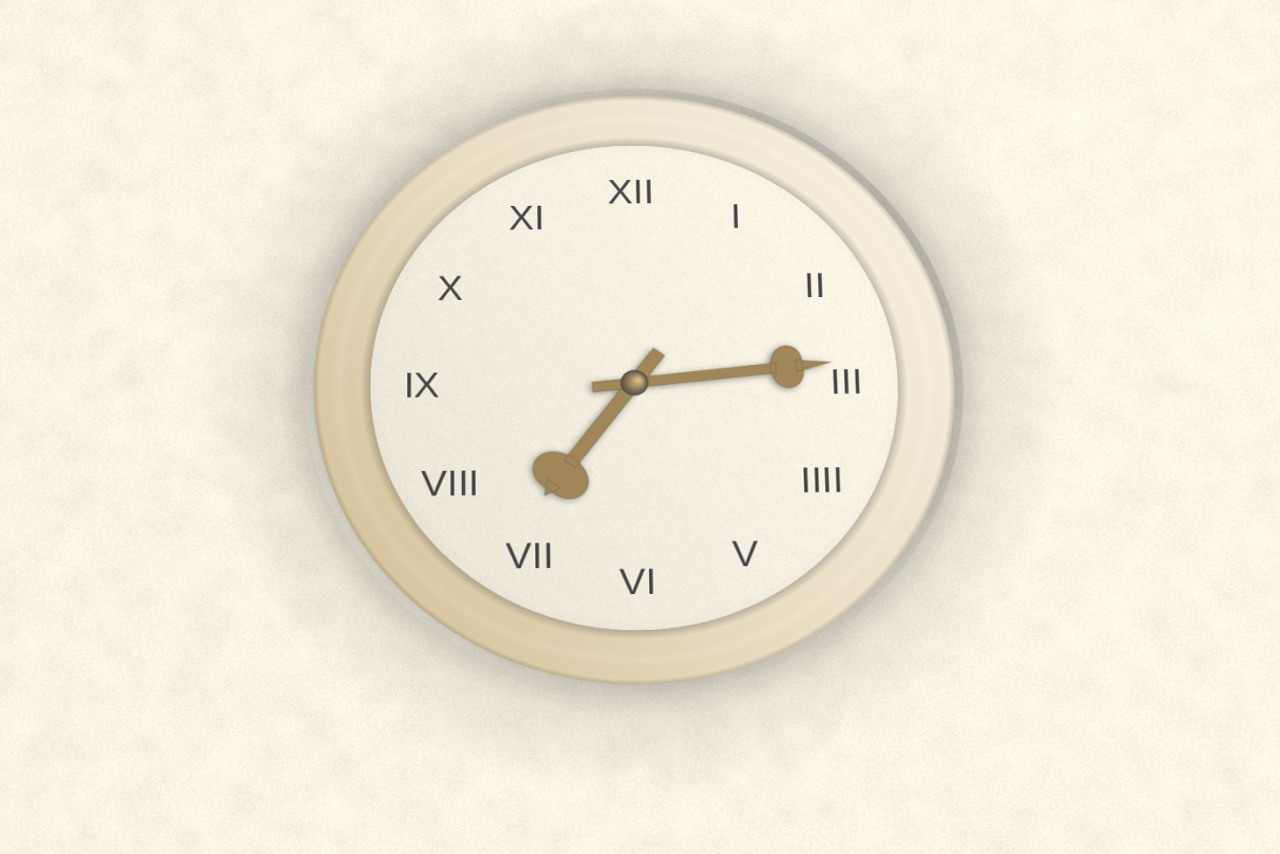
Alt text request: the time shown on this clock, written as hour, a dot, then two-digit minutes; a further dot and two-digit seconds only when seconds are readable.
7.14
